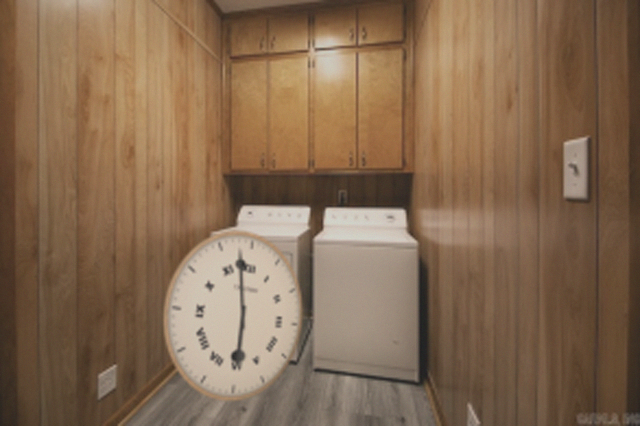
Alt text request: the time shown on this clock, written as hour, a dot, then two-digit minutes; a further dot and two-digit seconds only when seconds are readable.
5.58
